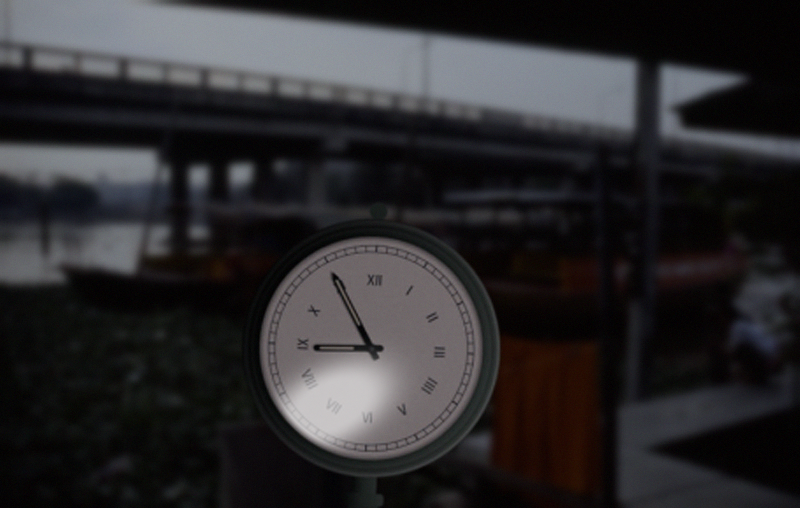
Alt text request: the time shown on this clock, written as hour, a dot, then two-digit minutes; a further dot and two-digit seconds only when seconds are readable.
8.55
